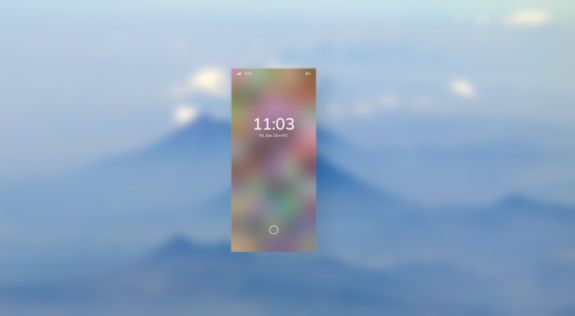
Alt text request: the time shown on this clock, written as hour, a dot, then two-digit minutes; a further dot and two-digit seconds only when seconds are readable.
11.03
